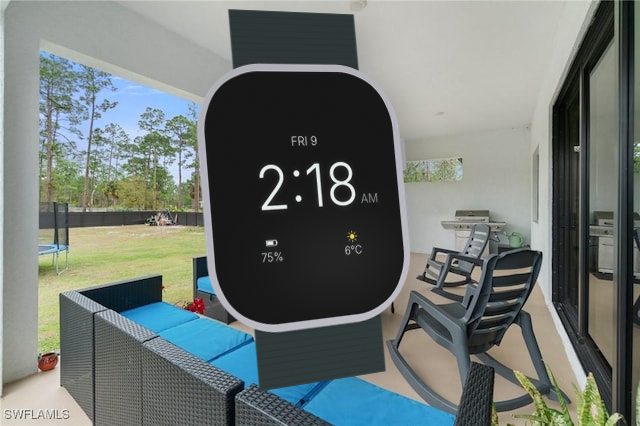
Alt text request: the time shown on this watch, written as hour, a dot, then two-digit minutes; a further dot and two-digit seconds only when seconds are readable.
2.18
